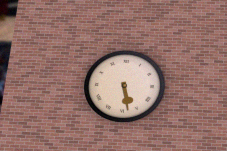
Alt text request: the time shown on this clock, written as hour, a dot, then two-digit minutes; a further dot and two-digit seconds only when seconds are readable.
5.28
